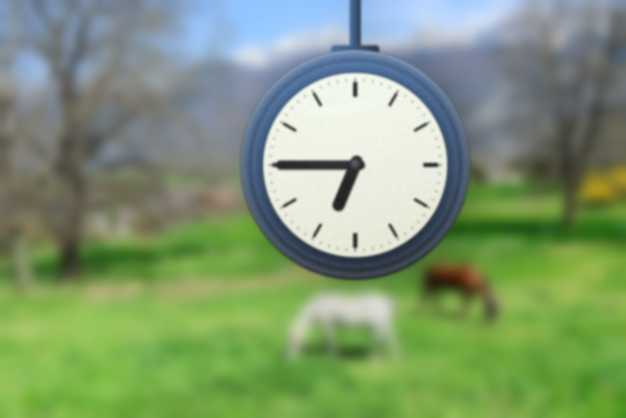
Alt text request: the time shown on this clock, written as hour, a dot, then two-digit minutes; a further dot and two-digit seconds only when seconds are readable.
6.45
